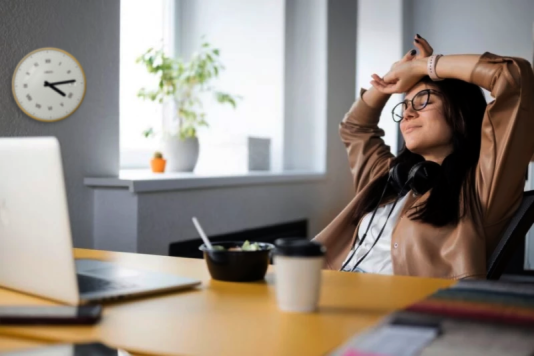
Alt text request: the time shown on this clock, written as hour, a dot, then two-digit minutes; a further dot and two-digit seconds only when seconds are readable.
4.14
